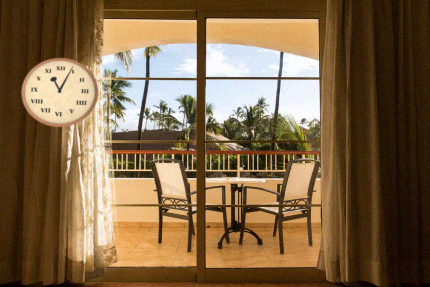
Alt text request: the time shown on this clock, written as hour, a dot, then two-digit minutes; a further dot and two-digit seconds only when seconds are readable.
11.04
